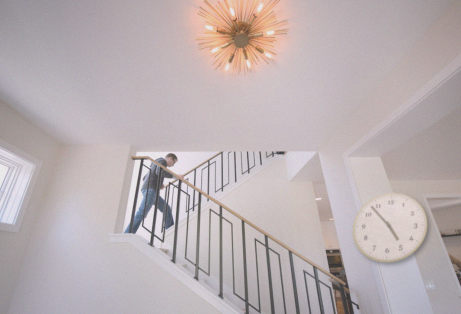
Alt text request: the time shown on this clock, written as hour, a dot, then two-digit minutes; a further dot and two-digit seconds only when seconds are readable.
4.53
